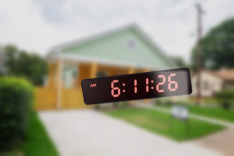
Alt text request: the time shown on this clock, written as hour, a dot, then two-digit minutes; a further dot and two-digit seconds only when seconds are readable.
6.11.26
